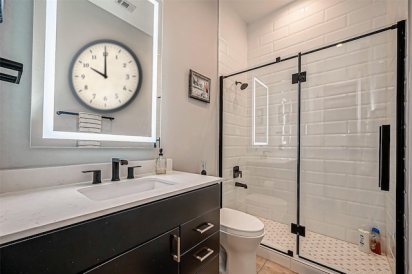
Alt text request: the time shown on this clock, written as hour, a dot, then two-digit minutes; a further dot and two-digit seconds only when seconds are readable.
10.00
